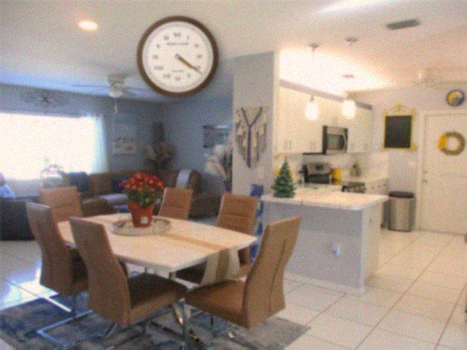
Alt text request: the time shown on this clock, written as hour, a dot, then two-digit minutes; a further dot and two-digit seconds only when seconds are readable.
4.21
